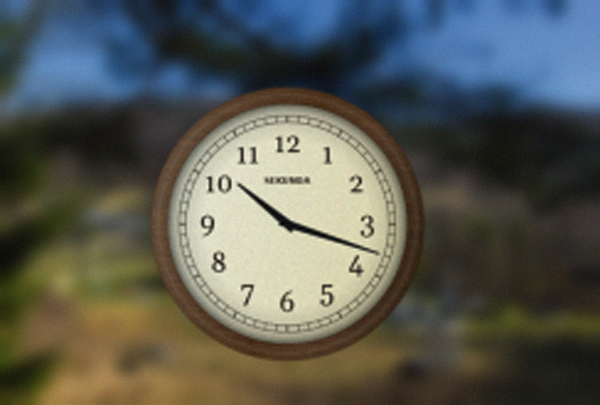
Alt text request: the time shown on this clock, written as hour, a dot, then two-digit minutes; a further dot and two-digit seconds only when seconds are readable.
10.18
